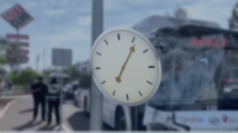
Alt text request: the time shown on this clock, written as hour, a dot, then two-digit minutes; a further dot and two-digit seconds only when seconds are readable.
7.06
